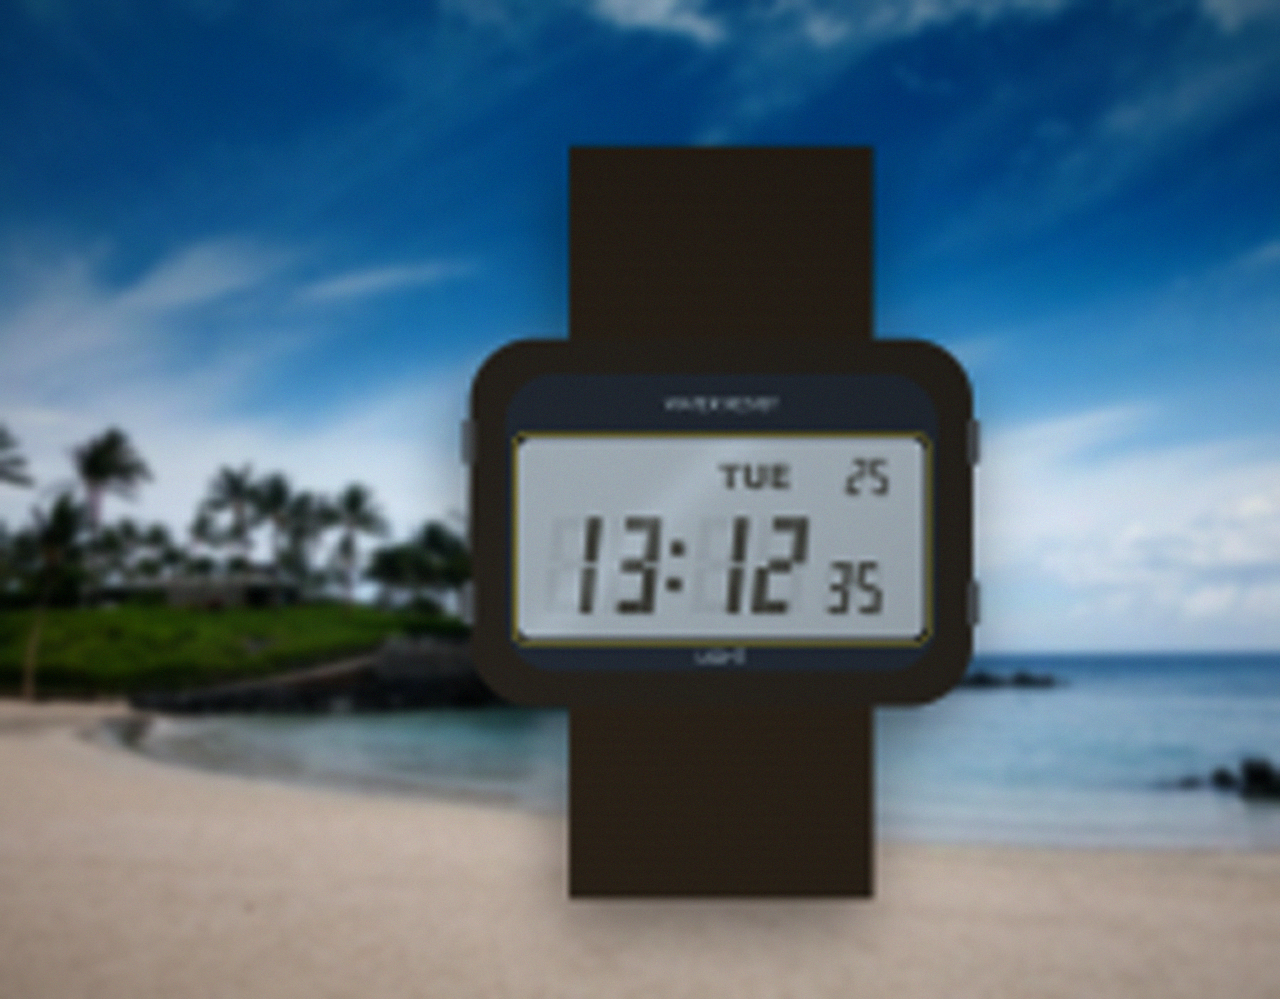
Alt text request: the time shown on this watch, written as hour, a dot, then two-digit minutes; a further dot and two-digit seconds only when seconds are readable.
13.12.35
